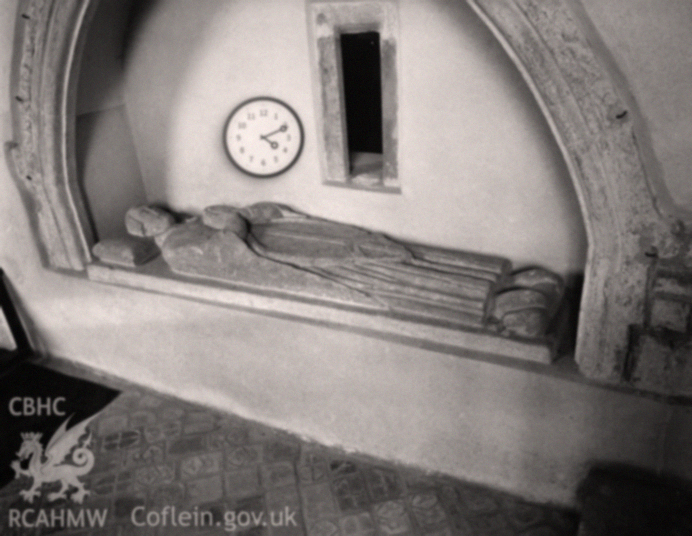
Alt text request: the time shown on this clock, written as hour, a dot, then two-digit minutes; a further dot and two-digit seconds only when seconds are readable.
4.11
